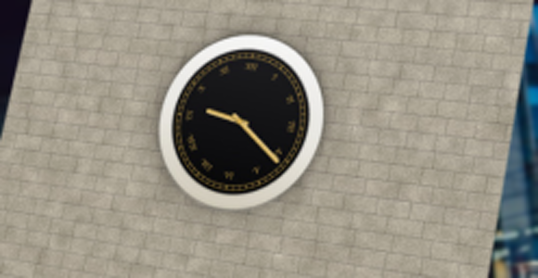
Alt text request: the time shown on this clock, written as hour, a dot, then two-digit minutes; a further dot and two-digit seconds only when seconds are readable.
9.21
